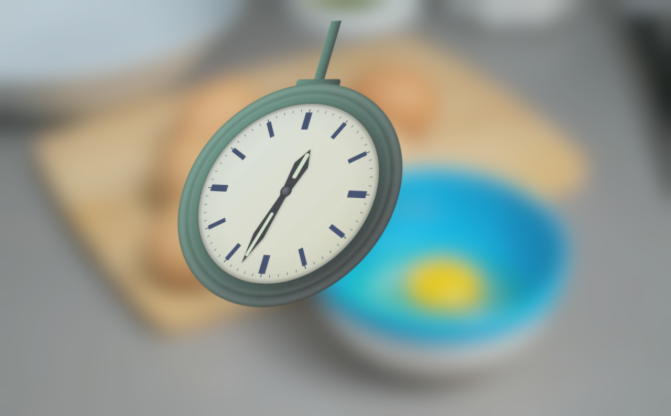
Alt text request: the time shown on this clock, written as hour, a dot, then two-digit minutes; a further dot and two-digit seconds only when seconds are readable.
12.33
